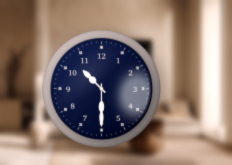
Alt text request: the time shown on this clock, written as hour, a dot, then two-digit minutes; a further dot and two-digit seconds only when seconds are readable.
10.30
